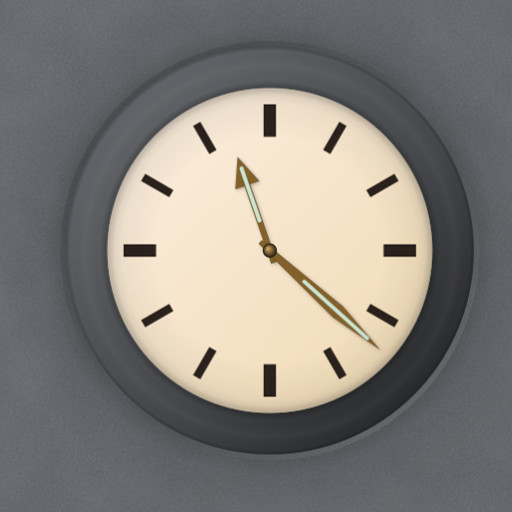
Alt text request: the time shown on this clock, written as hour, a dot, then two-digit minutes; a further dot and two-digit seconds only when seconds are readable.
11.22
